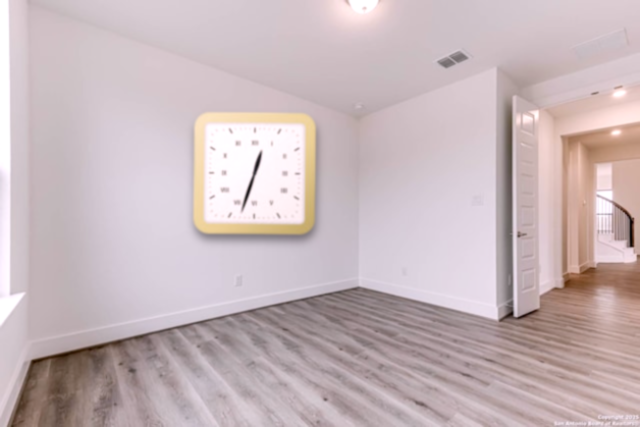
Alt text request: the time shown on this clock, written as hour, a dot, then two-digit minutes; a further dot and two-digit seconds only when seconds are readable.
12.33
